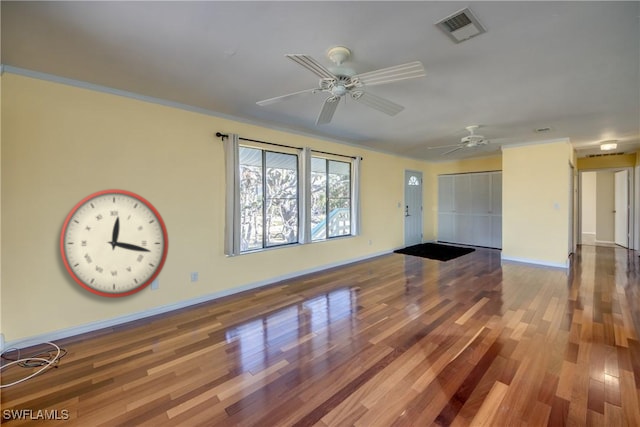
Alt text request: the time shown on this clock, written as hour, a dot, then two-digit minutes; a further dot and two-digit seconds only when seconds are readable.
12.17
